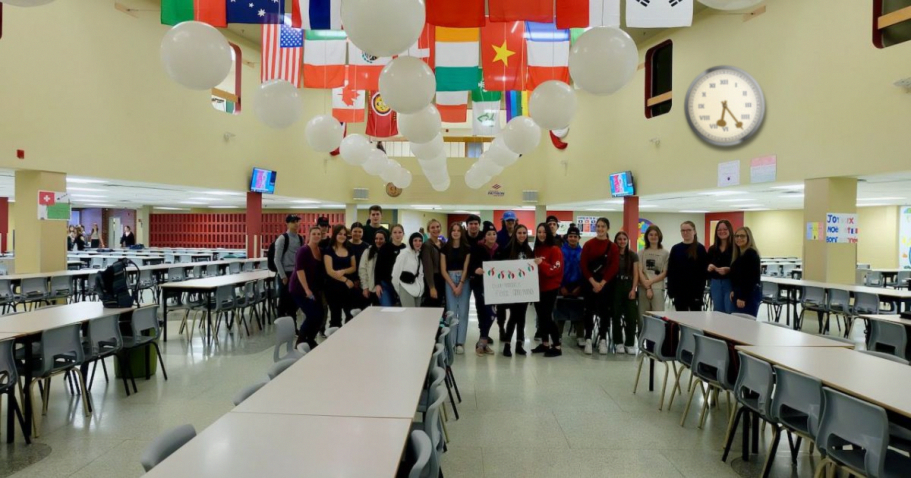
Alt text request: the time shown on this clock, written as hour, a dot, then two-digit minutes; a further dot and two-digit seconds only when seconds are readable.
6.24
